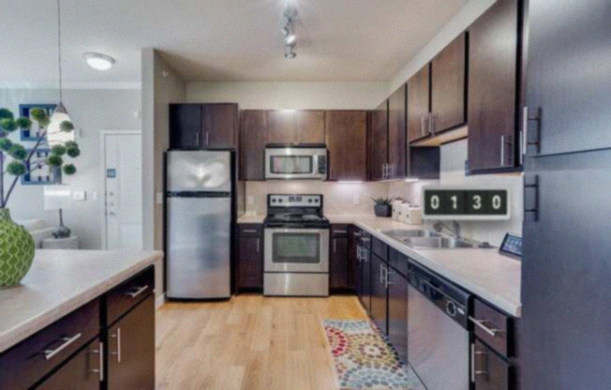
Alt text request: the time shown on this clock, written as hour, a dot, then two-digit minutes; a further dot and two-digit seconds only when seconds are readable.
1.30
